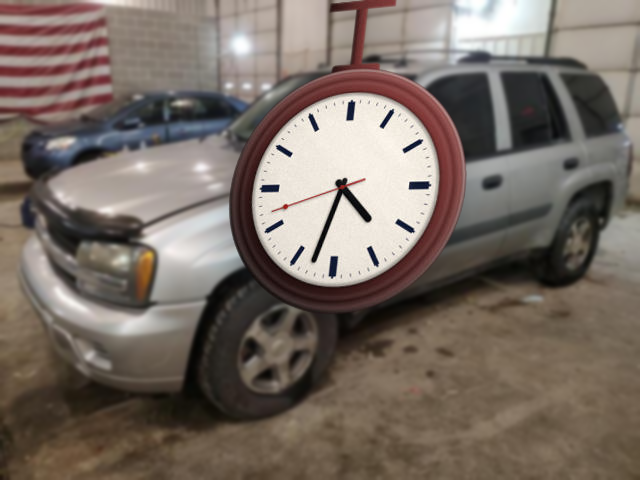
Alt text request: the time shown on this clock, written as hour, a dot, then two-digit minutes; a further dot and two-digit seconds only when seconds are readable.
4.32.42
